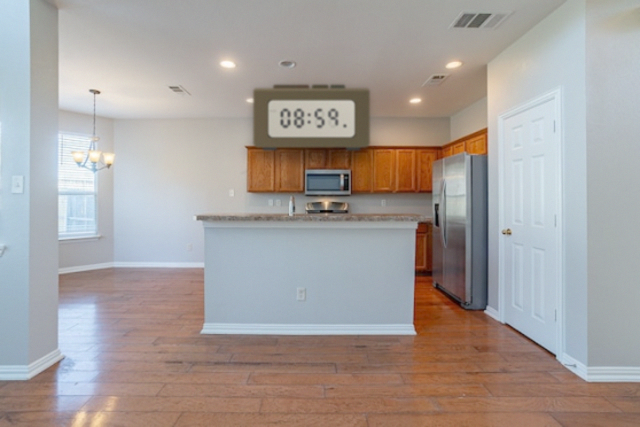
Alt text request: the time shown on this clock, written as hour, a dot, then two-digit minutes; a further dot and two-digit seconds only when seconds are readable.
8.59
